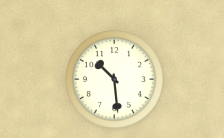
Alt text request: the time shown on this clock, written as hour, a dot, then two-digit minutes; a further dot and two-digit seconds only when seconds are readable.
10.29
